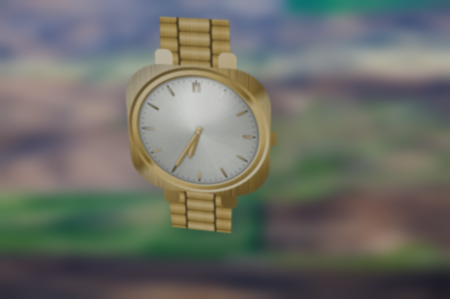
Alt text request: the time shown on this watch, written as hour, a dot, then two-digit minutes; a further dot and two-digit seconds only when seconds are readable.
6.35
